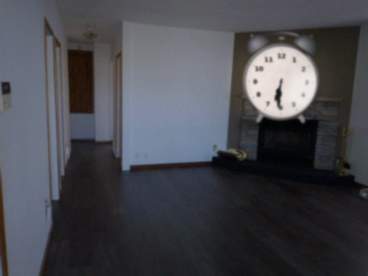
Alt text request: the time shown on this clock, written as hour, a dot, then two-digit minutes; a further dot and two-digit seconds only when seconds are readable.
6.31
